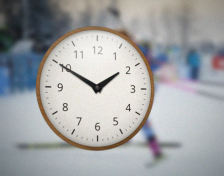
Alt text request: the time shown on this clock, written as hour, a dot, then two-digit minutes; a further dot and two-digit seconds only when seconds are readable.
1.50
